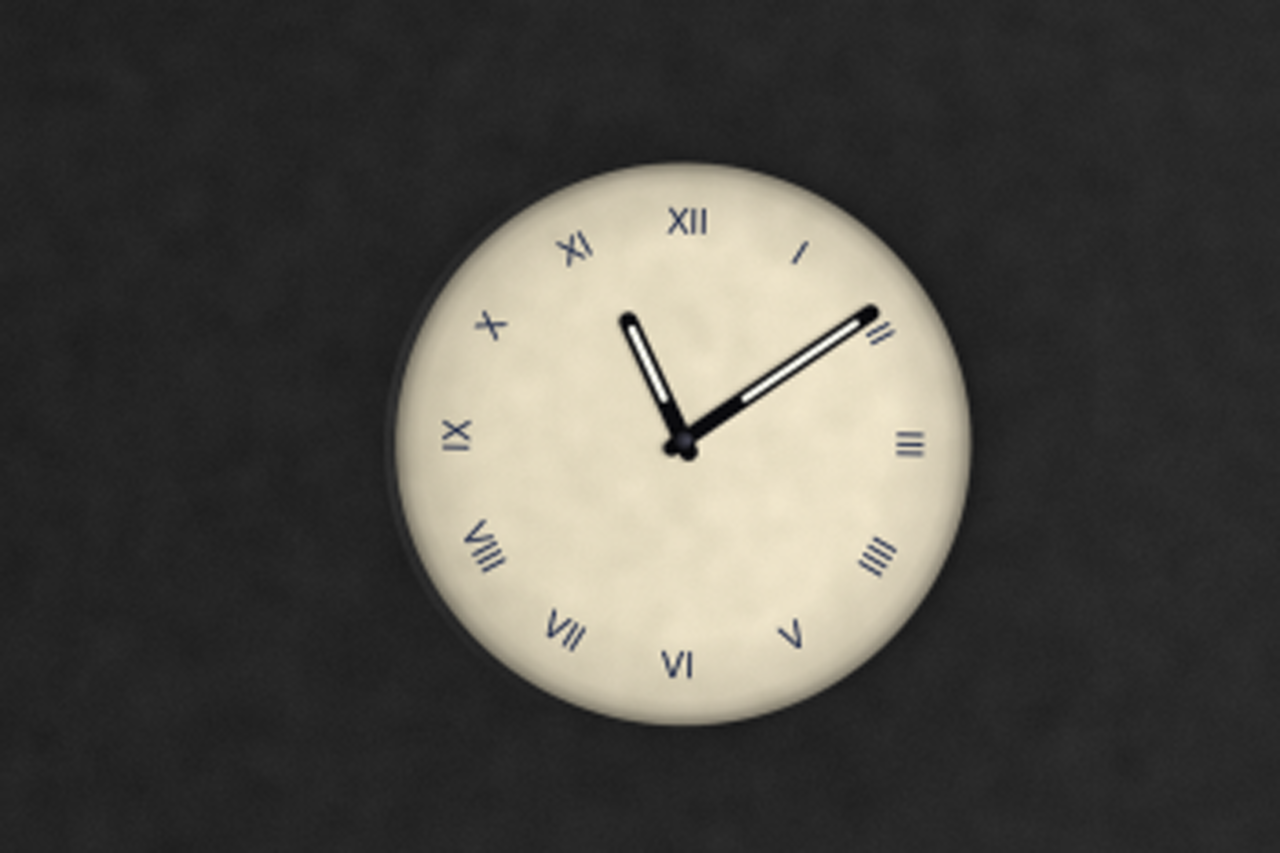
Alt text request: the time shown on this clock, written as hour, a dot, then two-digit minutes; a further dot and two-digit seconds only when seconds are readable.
11.09
